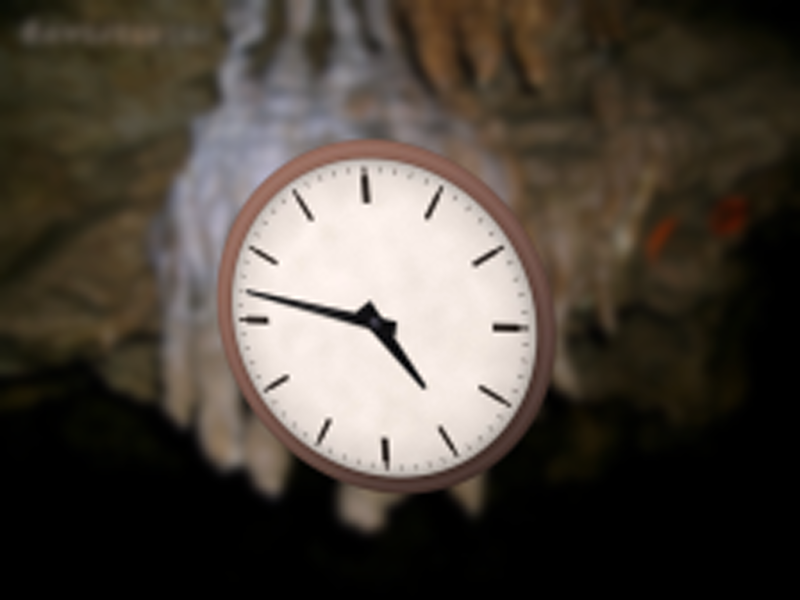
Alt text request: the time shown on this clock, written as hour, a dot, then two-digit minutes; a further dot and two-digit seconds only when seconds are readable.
4.47
